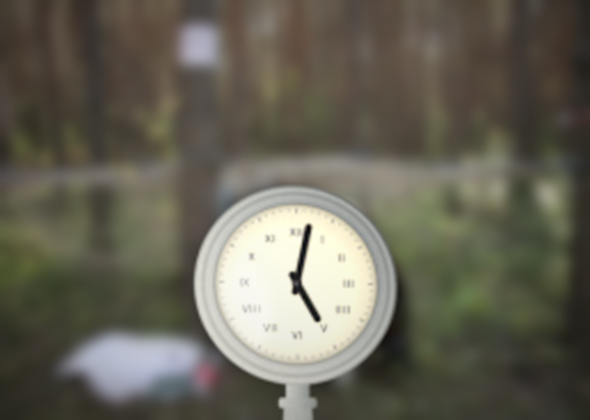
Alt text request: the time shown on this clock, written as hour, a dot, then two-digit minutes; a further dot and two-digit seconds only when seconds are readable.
5.02
